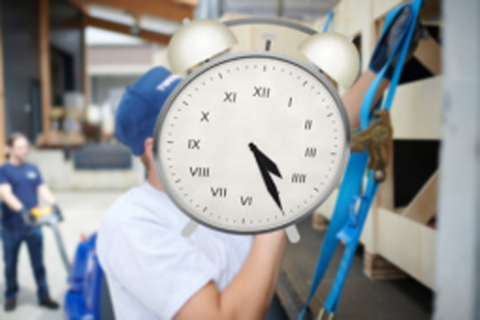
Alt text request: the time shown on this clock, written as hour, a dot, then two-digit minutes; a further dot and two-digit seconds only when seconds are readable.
4.25
